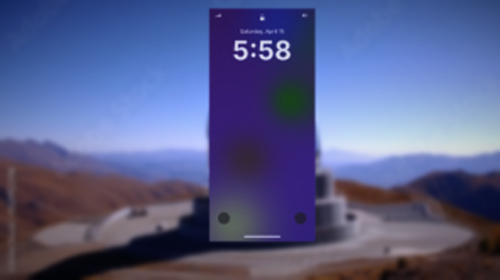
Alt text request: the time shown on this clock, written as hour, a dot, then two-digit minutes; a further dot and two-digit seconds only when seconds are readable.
5.58
